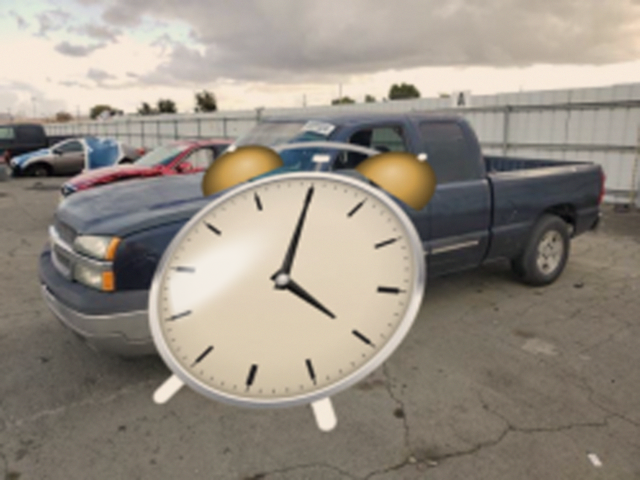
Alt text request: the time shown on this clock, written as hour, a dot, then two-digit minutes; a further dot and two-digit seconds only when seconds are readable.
4.00
